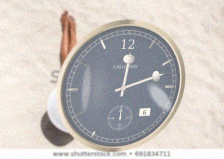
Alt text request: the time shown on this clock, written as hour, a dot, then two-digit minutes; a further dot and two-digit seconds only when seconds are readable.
12.12
